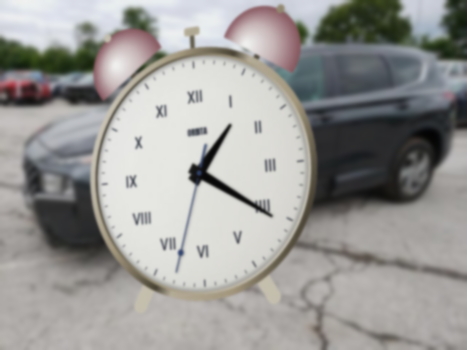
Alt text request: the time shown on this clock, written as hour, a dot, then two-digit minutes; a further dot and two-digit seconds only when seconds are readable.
1.20.33
